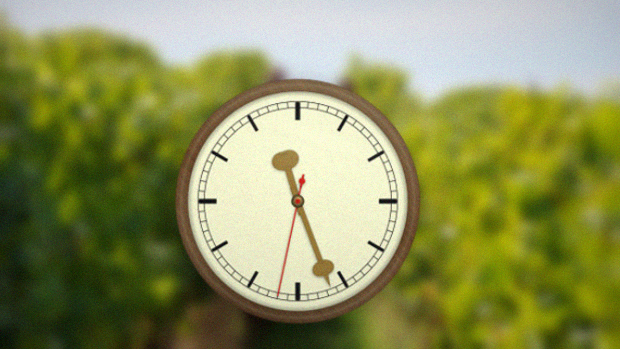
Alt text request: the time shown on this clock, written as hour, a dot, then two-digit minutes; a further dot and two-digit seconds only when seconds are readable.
11.26.32
